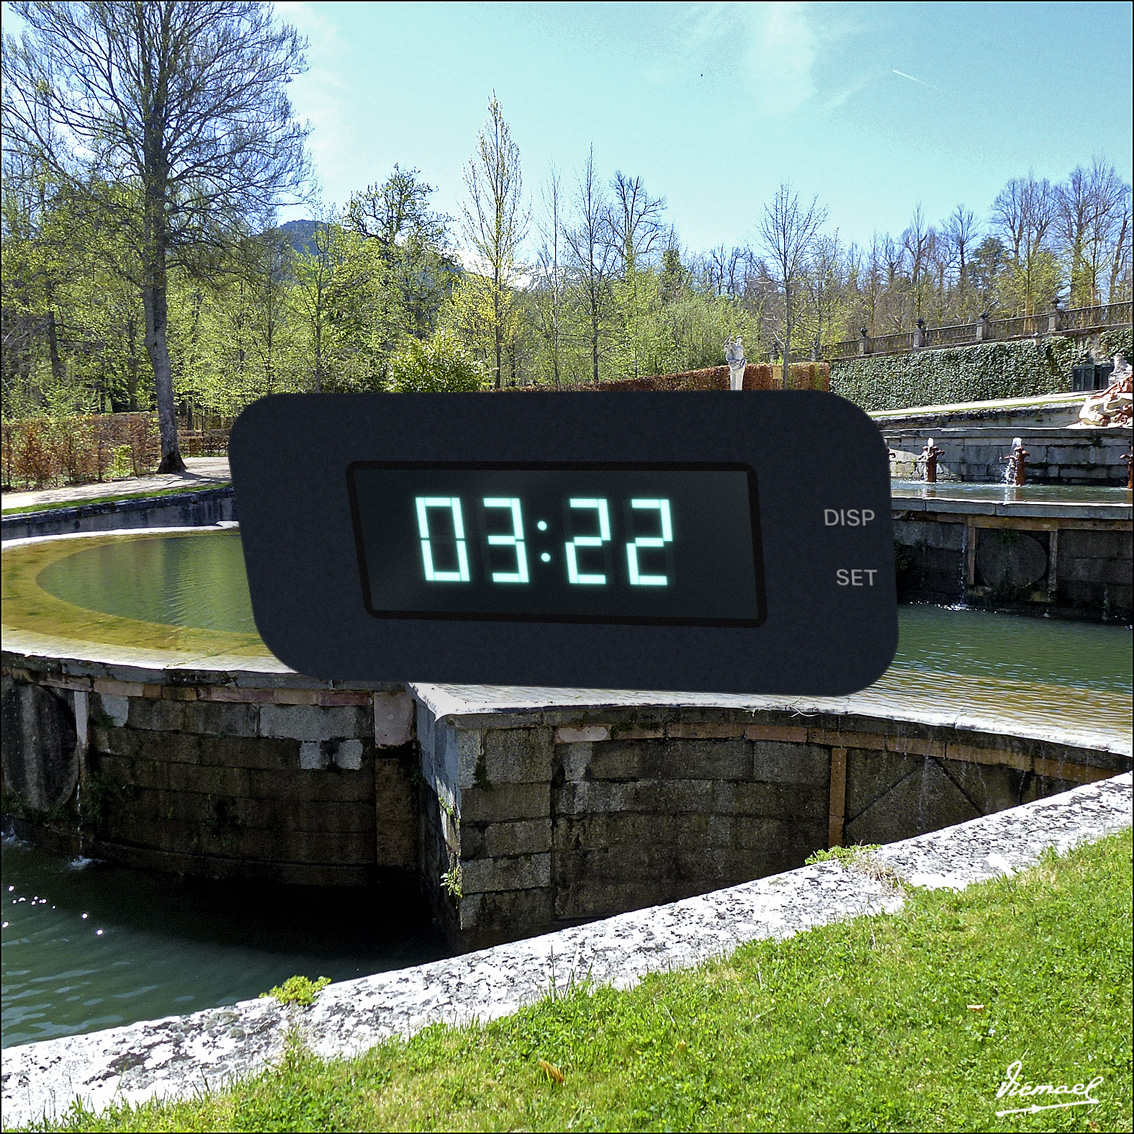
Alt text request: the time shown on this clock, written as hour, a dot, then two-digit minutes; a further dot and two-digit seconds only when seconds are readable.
3.22
